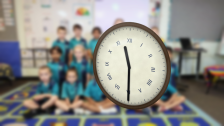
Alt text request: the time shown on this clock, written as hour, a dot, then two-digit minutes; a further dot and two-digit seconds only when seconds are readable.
11.30
